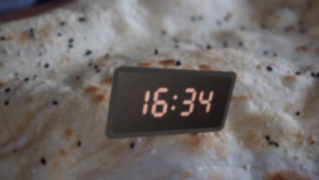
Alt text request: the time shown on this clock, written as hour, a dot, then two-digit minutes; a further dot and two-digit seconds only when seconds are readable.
16.34
